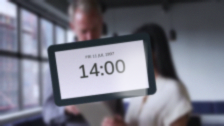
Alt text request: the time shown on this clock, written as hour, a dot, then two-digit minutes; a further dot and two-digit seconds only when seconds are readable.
14.00
